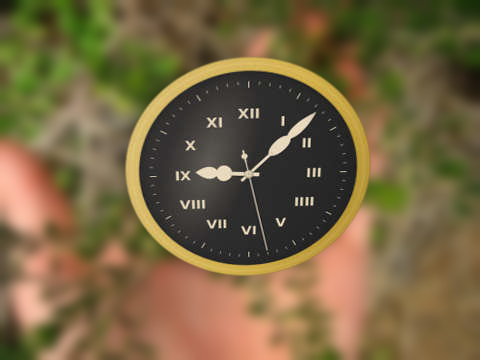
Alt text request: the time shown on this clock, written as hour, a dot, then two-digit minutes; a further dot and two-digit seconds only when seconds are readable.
9.07.28
